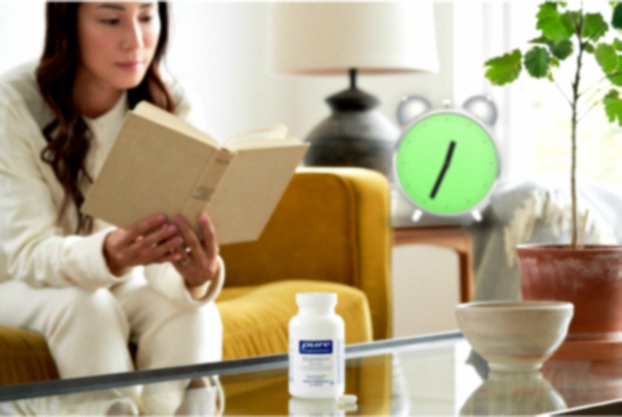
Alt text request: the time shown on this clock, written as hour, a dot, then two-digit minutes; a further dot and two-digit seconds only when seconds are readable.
12.34
